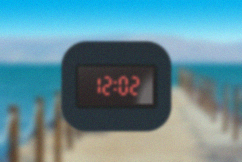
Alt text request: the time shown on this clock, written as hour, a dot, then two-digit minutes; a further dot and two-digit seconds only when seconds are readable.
12.02
